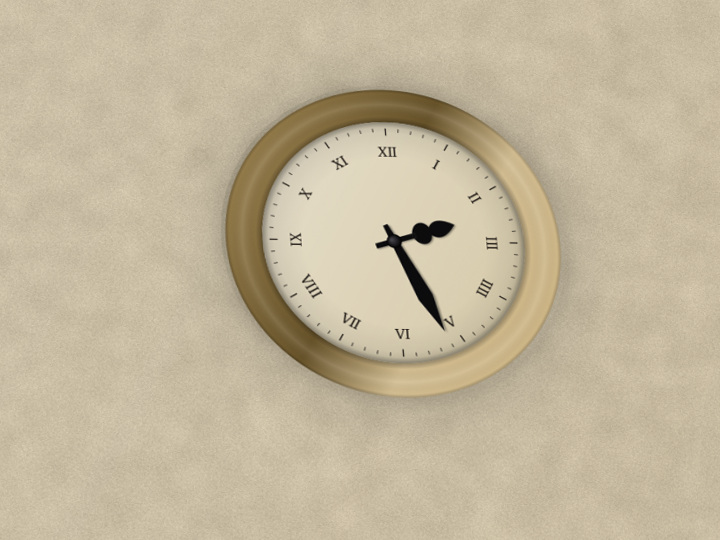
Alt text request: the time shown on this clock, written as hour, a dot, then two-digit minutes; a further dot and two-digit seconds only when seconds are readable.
2.26
